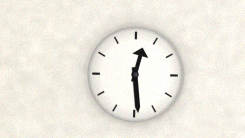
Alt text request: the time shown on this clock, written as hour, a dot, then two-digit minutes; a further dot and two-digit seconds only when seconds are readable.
12.29
